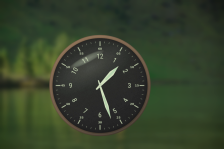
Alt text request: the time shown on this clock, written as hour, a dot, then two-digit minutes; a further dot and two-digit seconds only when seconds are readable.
1.27
